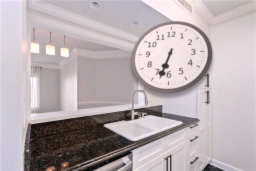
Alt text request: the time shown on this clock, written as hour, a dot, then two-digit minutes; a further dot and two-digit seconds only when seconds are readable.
6.33
